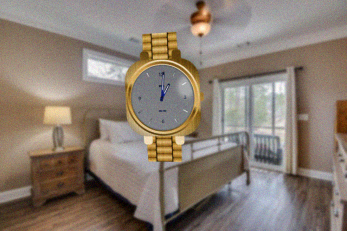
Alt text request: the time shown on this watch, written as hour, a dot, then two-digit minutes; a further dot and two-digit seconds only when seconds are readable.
1.01
